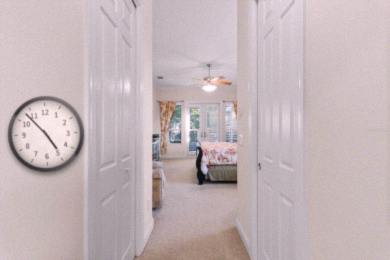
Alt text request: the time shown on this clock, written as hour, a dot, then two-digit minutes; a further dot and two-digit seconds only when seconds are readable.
4.53
